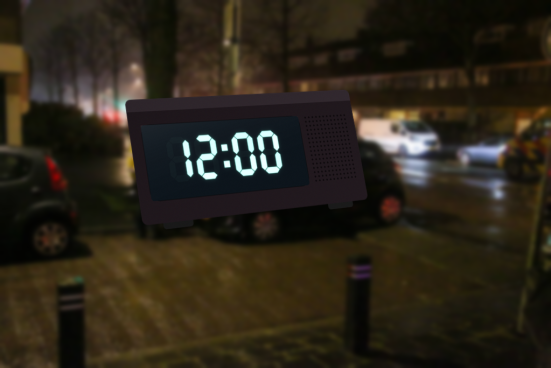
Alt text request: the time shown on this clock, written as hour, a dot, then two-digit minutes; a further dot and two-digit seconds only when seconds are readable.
12.00
